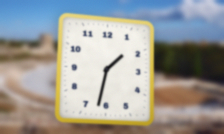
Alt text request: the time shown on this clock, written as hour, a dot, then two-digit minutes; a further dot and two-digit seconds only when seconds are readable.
1.32
